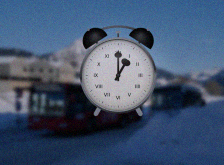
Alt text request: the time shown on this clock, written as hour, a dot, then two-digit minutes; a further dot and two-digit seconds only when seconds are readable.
1.00
